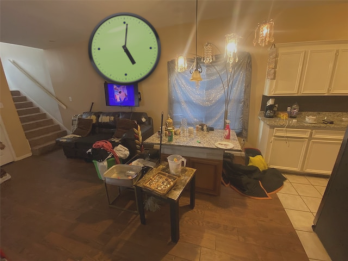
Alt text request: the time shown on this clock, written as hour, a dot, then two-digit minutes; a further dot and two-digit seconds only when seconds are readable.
5.01
